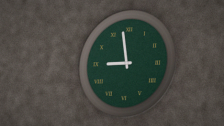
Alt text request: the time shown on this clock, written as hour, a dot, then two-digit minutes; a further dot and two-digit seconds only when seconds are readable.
8.58
